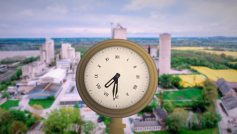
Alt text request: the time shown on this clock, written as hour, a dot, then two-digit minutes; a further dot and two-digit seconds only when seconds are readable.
7.31
